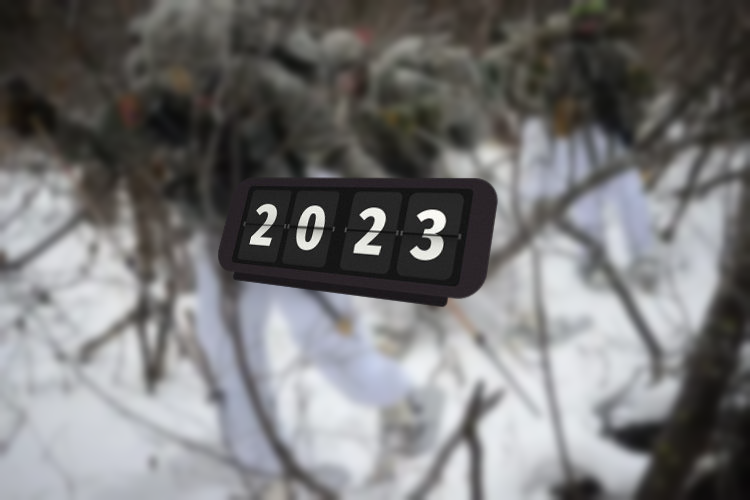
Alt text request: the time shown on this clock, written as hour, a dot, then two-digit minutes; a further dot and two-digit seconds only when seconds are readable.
20.23
